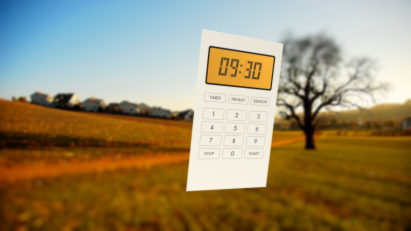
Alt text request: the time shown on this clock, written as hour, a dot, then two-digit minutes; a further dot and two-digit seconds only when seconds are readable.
9.30
